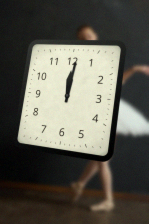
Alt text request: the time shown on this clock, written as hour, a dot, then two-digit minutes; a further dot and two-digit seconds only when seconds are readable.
12.01
